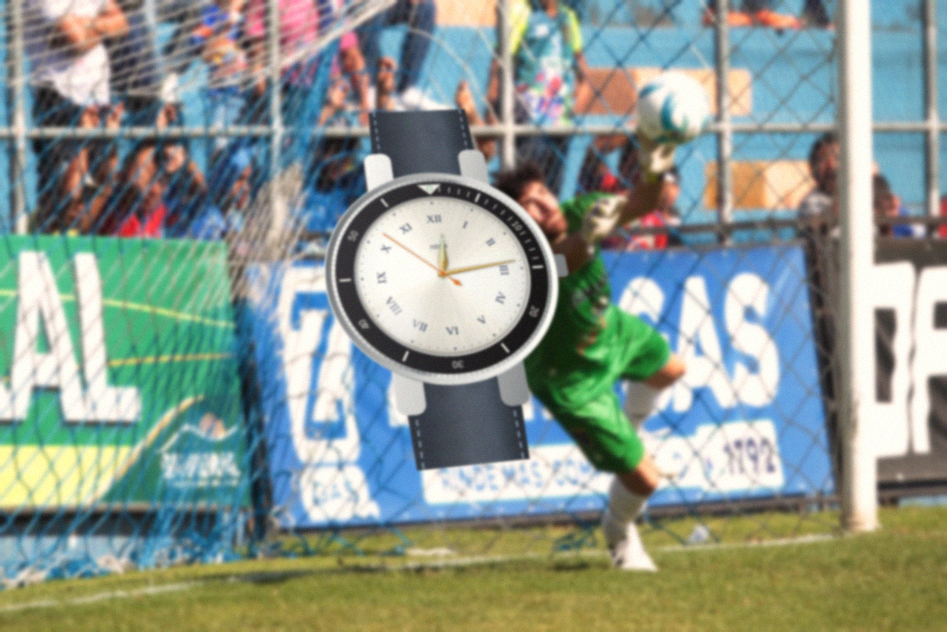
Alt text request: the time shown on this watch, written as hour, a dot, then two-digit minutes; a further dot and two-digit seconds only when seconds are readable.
12.13.52
